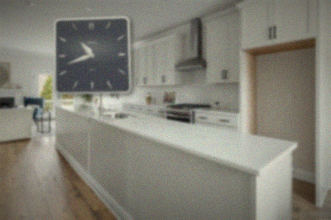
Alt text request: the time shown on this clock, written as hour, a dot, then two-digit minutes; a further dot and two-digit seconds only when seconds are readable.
10.42
